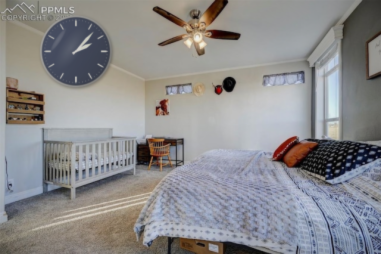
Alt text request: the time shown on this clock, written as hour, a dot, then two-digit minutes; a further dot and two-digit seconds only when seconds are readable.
2.07
